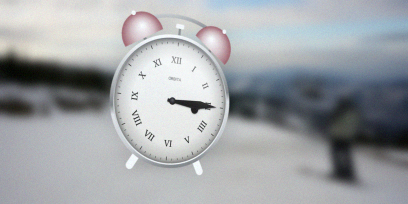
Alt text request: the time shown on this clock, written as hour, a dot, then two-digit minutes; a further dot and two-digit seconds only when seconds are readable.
3.15
